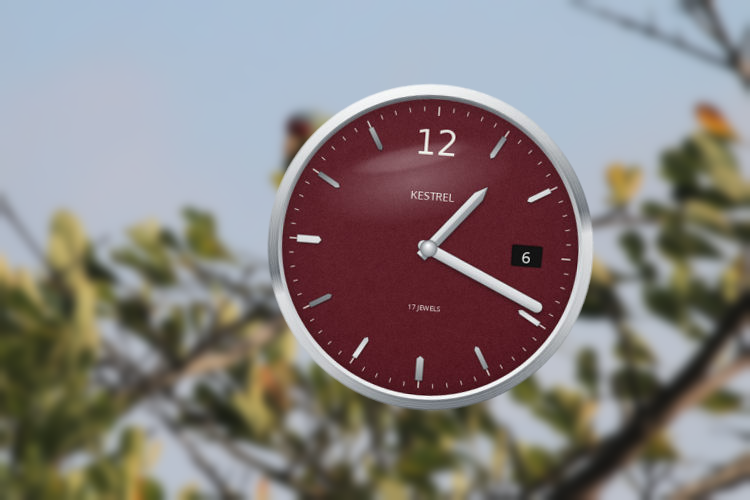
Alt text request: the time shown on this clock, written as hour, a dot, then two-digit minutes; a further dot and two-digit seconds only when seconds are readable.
1.19
